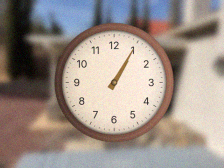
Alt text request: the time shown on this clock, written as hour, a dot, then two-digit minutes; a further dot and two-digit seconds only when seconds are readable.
1.05
